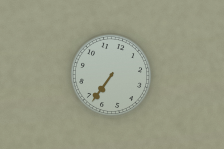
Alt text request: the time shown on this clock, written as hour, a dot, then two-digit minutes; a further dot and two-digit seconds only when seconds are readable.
6.33
